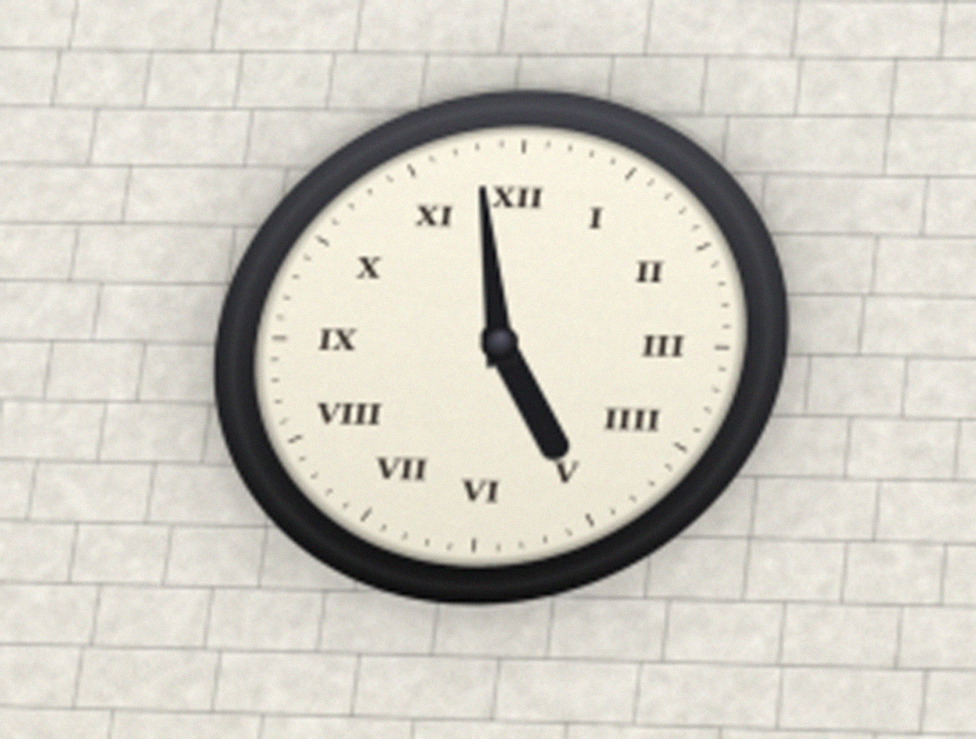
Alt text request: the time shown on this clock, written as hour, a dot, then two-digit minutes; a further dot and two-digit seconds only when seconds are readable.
4.58
